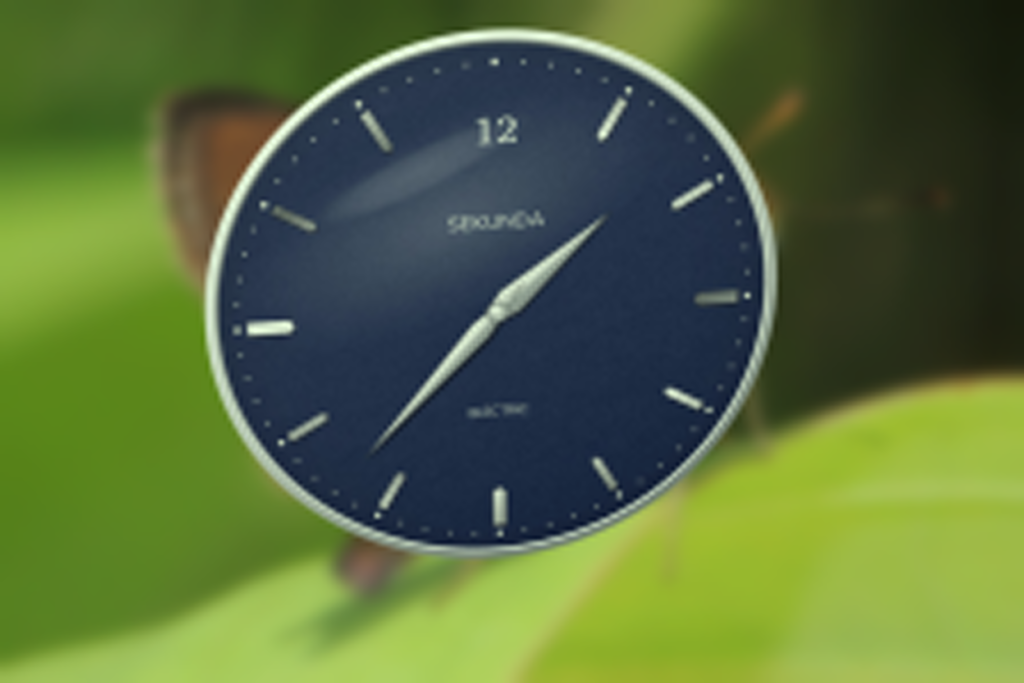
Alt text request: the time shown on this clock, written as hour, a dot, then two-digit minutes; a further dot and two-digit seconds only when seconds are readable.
1.37
